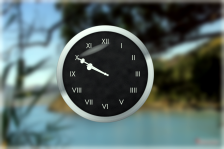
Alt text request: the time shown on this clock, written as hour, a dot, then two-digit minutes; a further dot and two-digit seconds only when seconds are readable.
9.50
